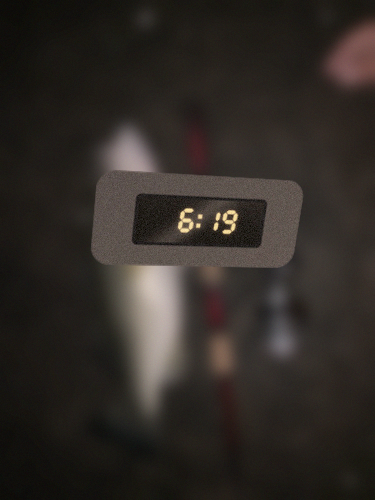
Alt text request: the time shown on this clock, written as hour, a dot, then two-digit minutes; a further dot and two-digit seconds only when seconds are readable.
6.19
